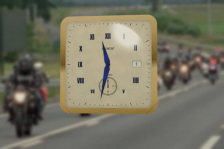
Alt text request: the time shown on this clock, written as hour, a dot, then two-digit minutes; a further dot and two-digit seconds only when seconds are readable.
11.32
